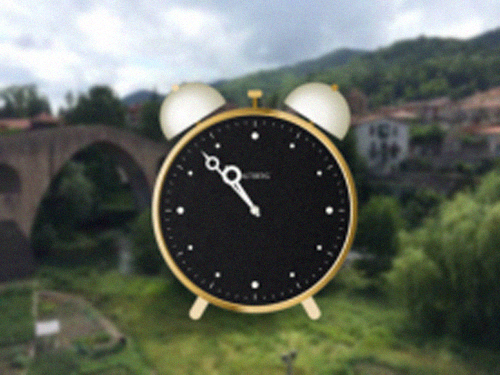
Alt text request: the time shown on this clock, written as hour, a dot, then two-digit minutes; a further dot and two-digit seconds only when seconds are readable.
10.53
